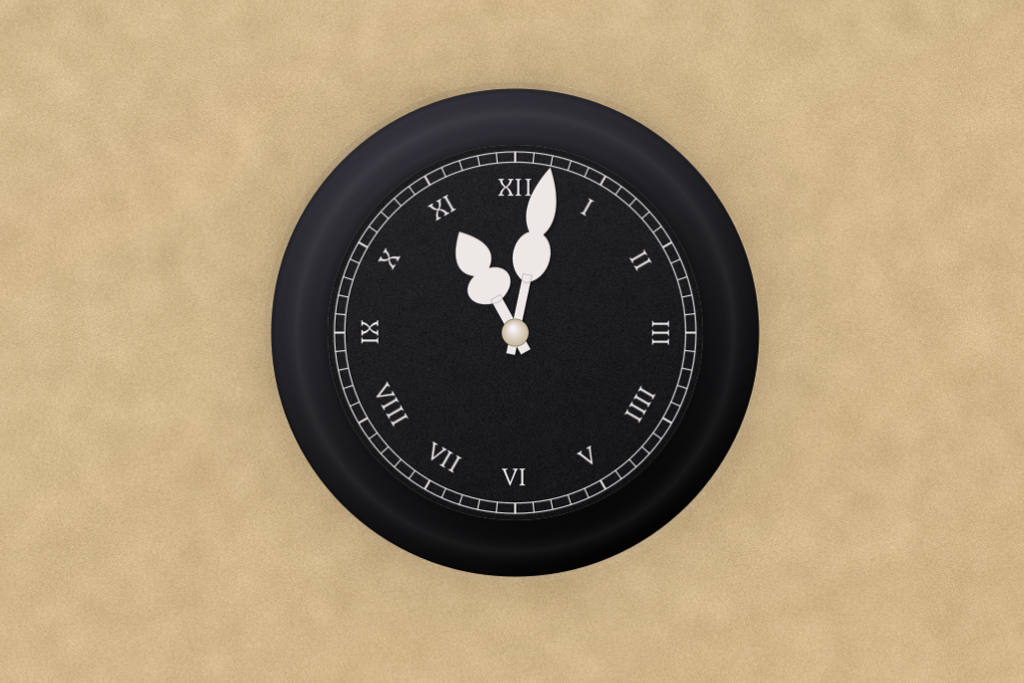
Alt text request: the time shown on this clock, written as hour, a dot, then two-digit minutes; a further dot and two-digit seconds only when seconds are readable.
11.02
